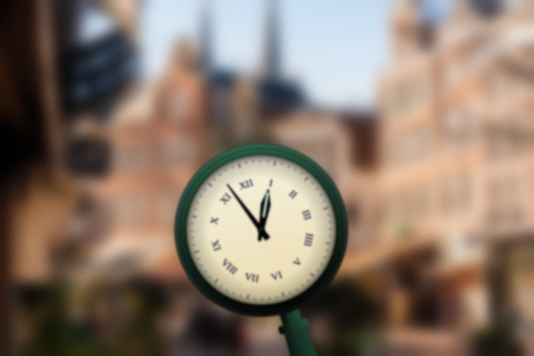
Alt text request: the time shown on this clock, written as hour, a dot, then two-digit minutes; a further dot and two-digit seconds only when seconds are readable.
12.57
